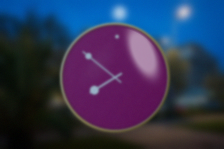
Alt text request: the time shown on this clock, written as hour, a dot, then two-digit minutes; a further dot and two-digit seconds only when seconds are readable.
7.51
